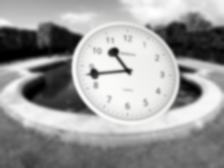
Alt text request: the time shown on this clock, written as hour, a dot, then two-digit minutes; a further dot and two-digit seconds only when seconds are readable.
10.43
